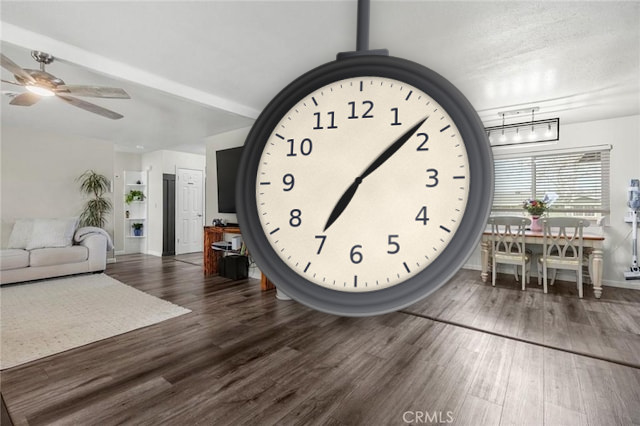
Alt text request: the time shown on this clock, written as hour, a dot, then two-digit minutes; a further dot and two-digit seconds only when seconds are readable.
7.08
